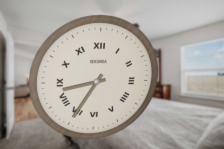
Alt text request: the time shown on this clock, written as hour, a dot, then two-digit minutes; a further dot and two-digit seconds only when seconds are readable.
8.35
